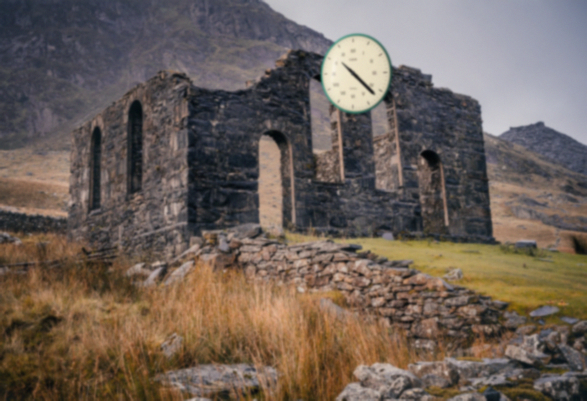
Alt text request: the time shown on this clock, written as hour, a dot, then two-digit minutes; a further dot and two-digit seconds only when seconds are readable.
10.22
